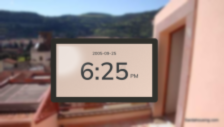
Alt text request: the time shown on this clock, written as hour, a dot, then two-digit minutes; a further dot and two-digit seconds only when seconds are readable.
6.25
